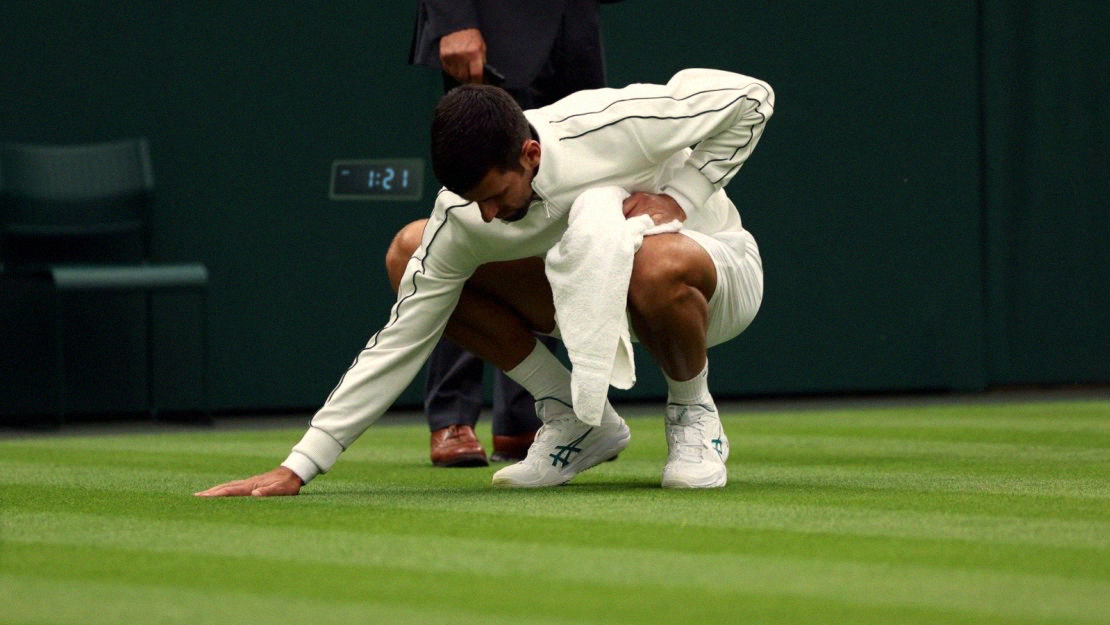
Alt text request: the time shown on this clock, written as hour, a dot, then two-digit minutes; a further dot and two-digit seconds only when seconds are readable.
1.21
